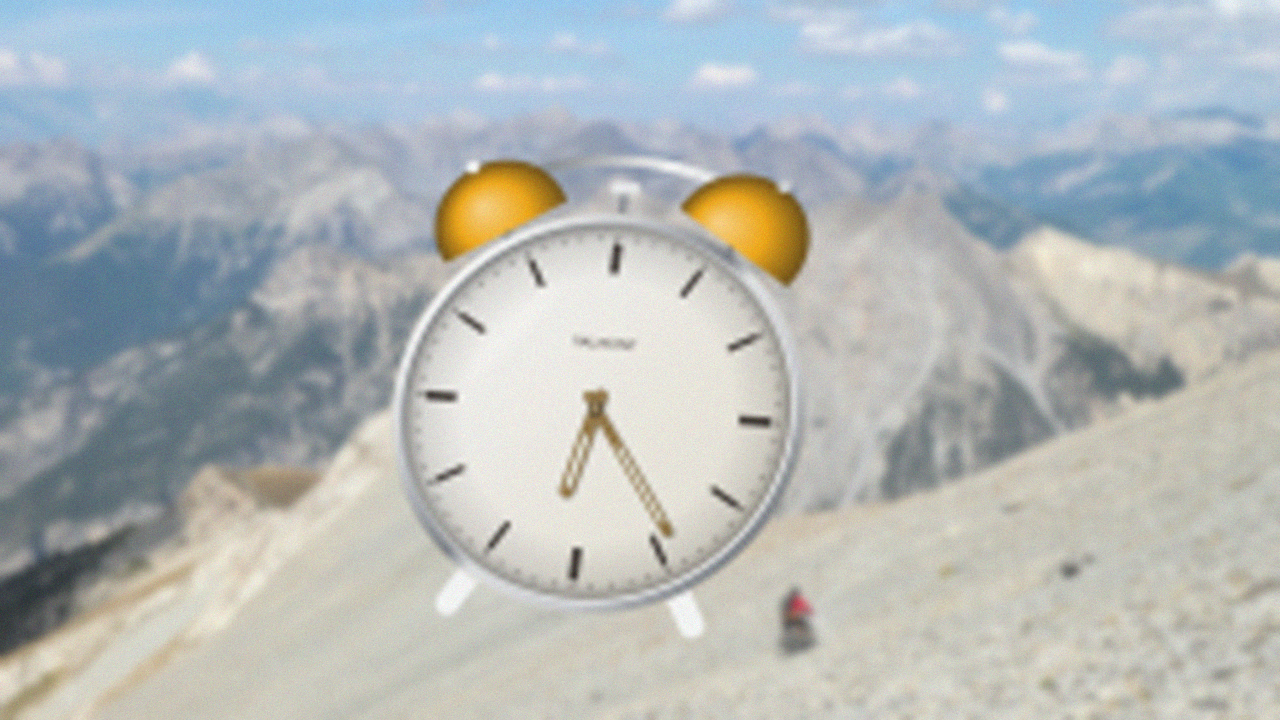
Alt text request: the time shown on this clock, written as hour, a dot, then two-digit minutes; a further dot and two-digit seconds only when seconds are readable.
6.24
